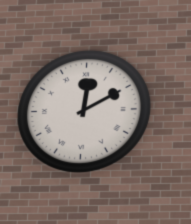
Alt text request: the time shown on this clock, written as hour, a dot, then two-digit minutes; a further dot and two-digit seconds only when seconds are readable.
12.10
